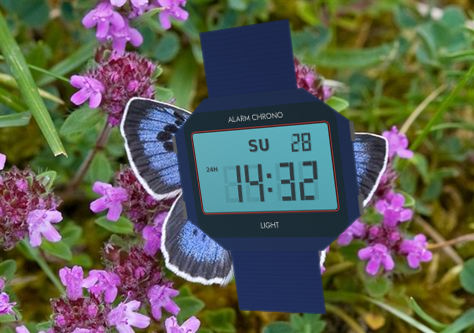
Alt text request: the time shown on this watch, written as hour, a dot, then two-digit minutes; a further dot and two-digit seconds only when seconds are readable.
14.32
